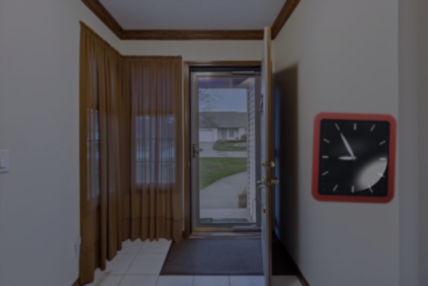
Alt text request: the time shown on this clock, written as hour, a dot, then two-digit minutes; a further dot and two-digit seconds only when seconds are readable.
8.55
